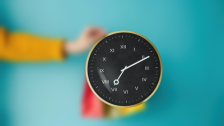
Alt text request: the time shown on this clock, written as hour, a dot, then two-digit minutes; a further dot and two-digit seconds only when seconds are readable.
7.11
